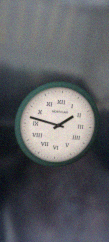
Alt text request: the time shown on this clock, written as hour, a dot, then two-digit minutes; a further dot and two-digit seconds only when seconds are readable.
1.47
